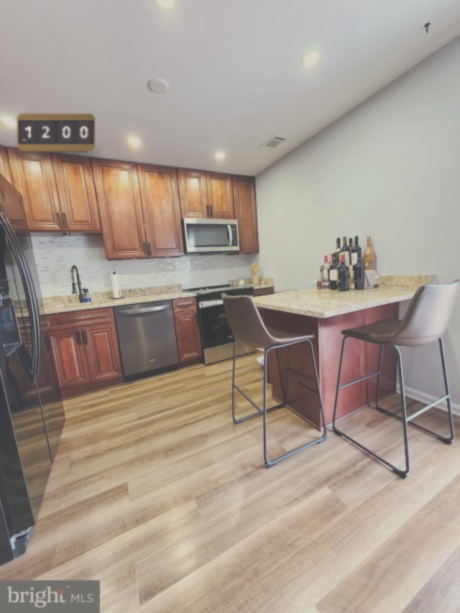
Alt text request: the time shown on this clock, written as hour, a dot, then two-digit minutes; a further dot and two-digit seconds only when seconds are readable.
12.00
